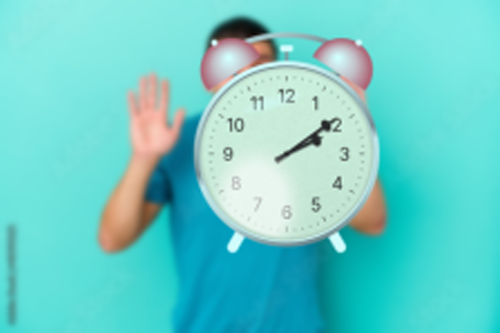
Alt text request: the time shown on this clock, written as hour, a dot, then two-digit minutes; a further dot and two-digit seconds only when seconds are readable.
2.09
